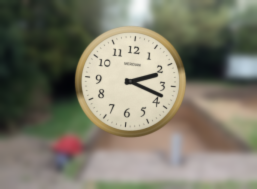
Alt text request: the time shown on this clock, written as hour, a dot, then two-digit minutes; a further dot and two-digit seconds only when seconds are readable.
2.18
